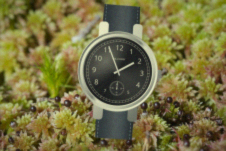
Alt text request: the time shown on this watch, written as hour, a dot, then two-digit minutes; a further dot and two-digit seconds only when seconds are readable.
1.56
